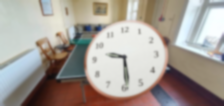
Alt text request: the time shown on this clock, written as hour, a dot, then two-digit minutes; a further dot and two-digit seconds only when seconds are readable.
9.29
